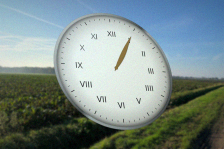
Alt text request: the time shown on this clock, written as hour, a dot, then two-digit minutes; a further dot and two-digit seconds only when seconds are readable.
1.05
